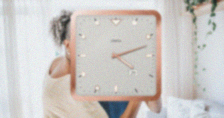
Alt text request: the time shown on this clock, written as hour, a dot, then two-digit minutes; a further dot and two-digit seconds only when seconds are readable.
4.12
